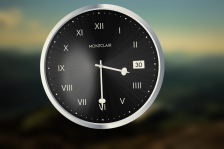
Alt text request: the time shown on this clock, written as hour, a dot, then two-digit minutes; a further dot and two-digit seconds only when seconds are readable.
3.30
